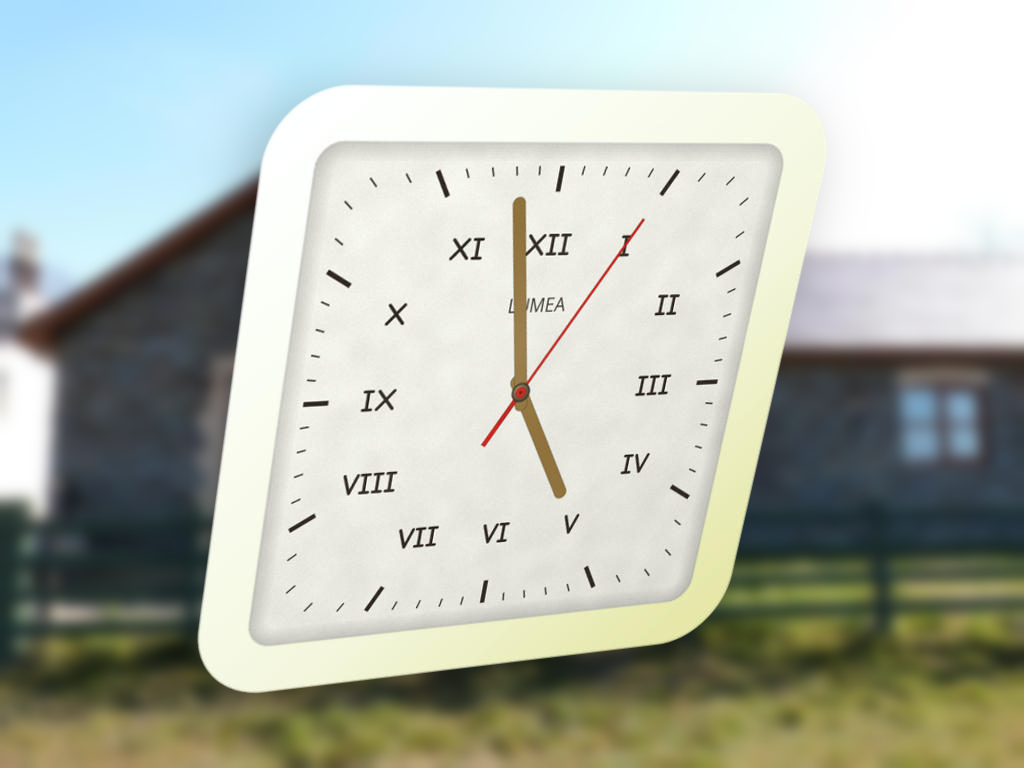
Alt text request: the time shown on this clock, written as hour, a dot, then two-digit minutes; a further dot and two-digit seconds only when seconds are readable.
4.58.05
